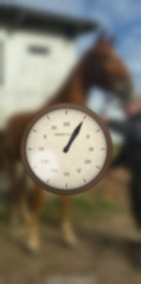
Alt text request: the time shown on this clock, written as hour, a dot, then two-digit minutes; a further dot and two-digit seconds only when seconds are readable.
1.05
